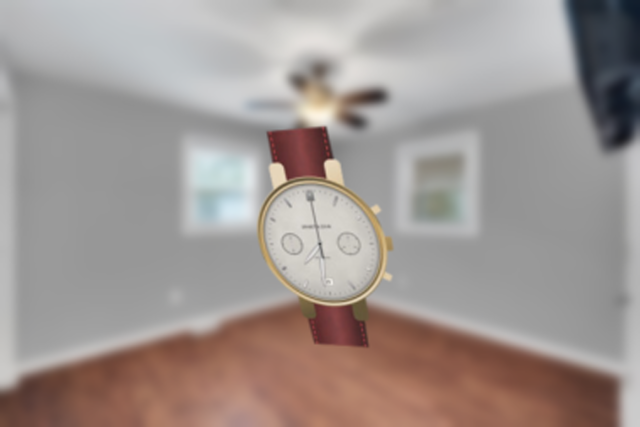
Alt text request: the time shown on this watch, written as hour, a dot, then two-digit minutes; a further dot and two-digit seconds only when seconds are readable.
7.31
